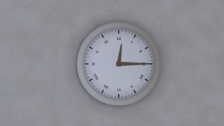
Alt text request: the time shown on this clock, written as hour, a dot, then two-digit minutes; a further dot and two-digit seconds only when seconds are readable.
12.15
